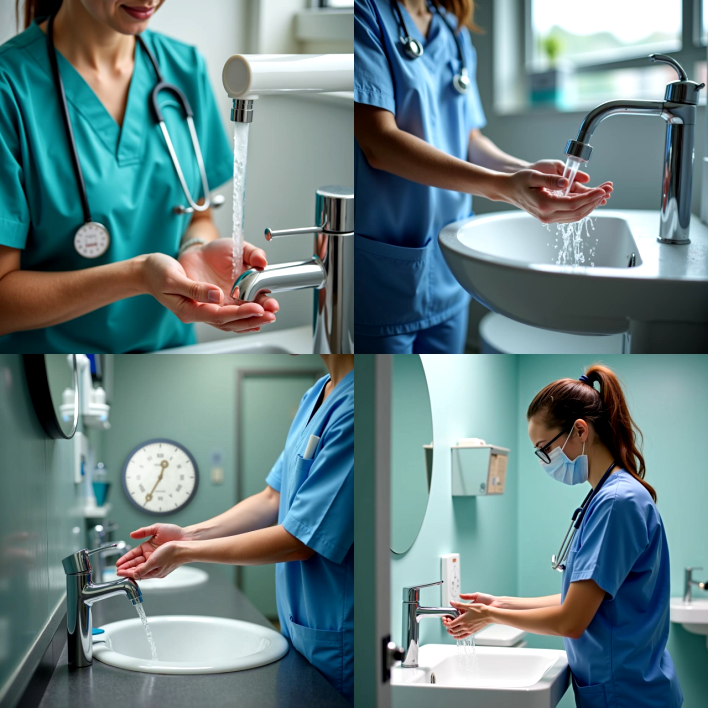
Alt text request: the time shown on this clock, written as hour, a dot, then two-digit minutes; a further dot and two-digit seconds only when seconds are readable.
12.35
